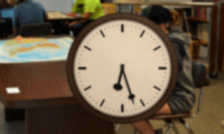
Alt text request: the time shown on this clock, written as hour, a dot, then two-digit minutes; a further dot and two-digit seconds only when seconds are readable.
6.27
